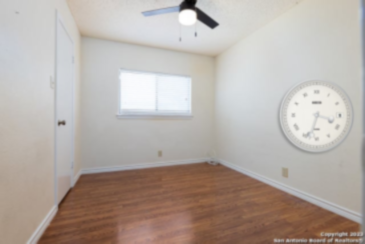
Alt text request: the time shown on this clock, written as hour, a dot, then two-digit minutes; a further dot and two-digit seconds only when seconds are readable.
3.33
